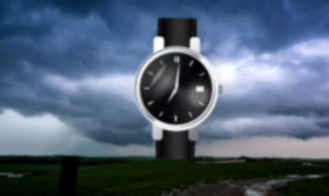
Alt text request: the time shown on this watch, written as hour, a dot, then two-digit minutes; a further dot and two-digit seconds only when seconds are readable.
7.01
